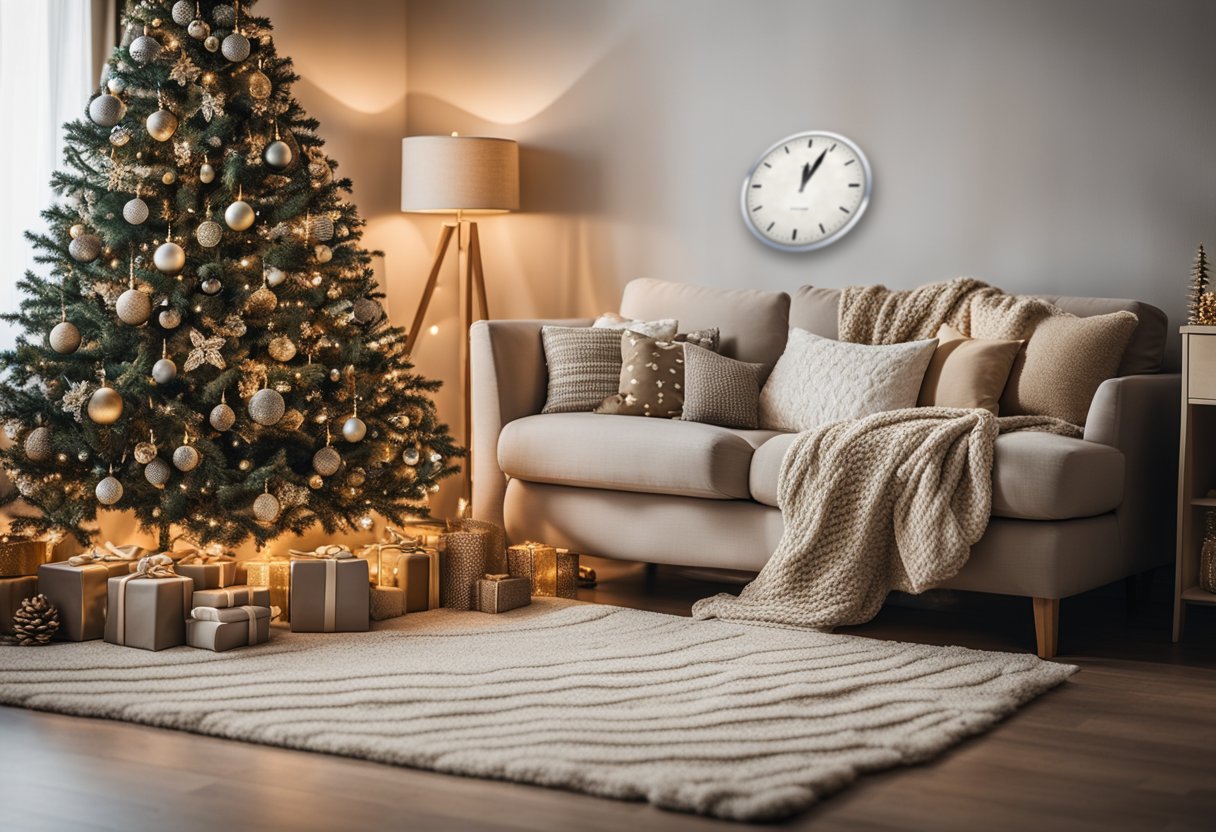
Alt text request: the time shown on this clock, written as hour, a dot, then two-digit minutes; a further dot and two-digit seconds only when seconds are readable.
12.04
